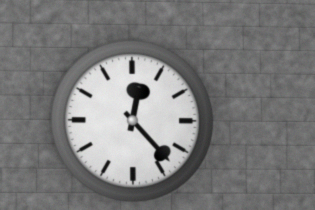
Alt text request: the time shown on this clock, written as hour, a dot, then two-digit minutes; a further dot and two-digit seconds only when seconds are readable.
12.23
